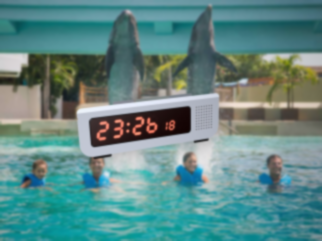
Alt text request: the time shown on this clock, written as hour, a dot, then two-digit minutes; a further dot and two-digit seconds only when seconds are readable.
23.26
